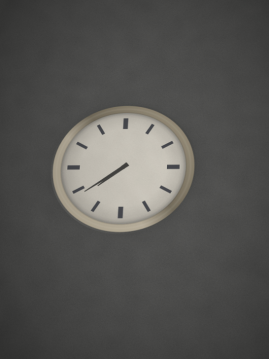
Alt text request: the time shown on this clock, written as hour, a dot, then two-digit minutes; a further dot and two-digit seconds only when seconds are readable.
7.39
